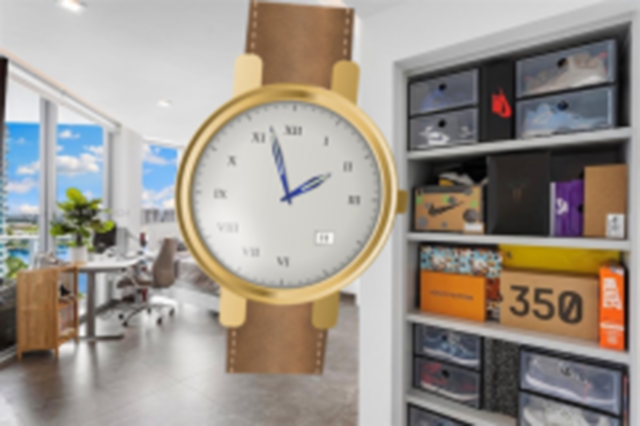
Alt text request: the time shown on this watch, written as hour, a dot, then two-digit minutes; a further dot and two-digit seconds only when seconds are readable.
1.57
